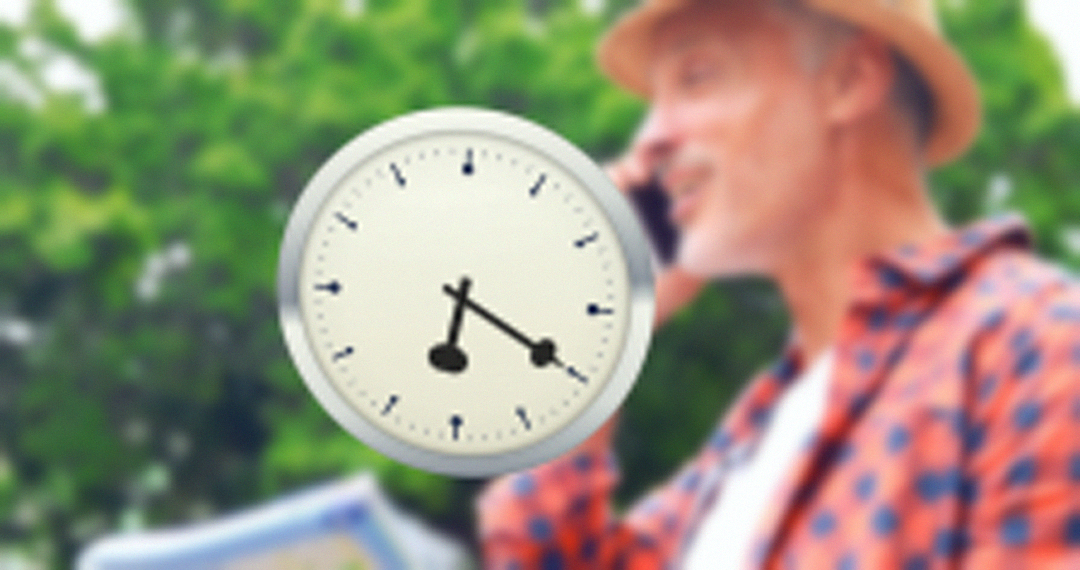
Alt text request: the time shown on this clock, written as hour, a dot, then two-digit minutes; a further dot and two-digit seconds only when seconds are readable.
6.20
